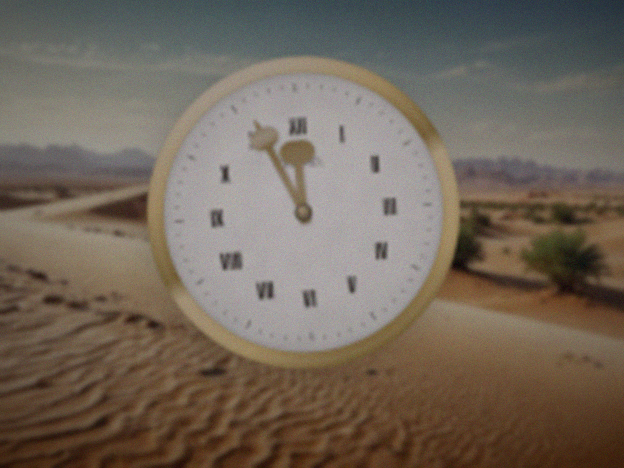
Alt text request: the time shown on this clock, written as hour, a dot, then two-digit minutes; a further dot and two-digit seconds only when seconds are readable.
11.56
